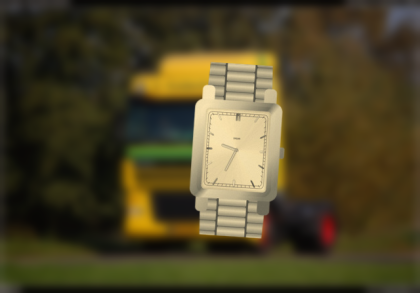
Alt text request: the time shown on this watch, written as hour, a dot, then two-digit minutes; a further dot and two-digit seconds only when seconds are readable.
9.34
